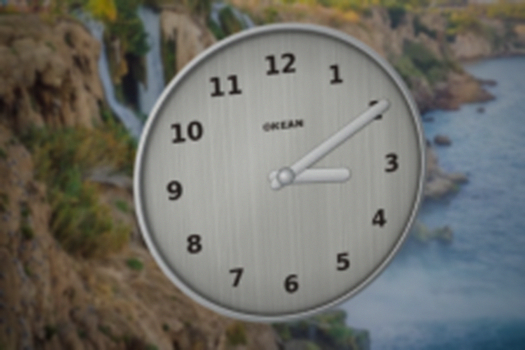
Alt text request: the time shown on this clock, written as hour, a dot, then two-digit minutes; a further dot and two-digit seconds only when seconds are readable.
3.10
